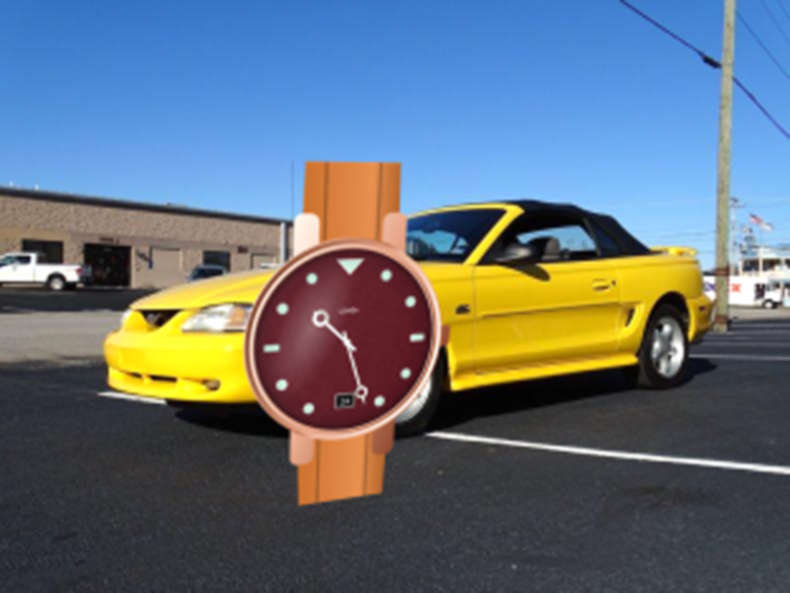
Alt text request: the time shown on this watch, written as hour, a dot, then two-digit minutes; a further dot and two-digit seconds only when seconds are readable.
10.27
